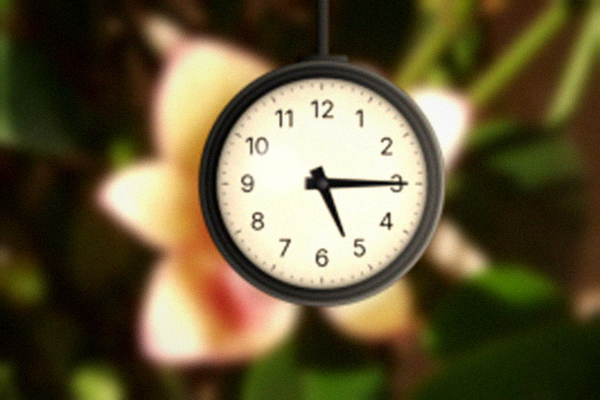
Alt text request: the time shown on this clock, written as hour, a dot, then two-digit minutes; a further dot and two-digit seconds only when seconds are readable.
5.15
